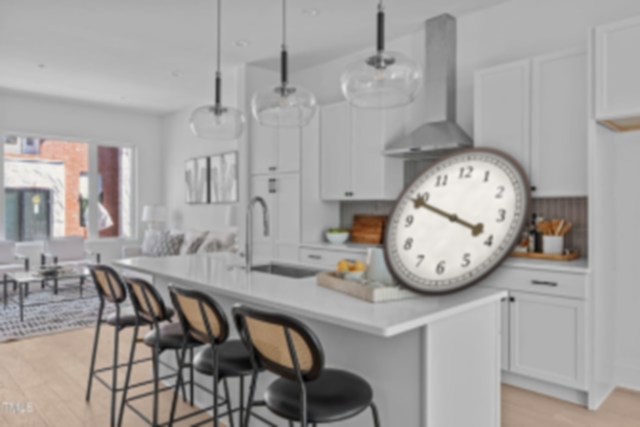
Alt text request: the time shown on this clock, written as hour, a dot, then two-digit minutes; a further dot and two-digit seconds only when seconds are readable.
3.49
